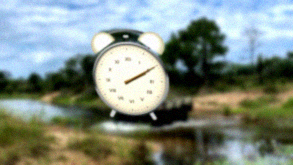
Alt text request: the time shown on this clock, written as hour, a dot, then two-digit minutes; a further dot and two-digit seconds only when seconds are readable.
2.10
